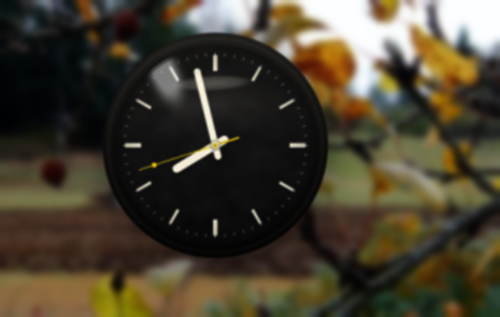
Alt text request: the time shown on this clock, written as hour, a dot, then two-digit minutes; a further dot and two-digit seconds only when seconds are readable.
7.57.42
